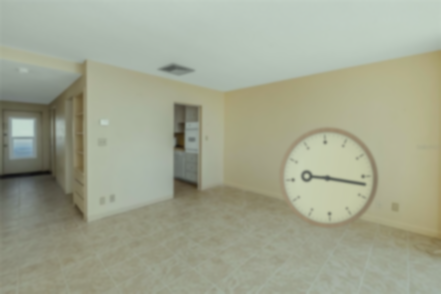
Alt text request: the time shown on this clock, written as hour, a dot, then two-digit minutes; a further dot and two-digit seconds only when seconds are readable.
9.17
